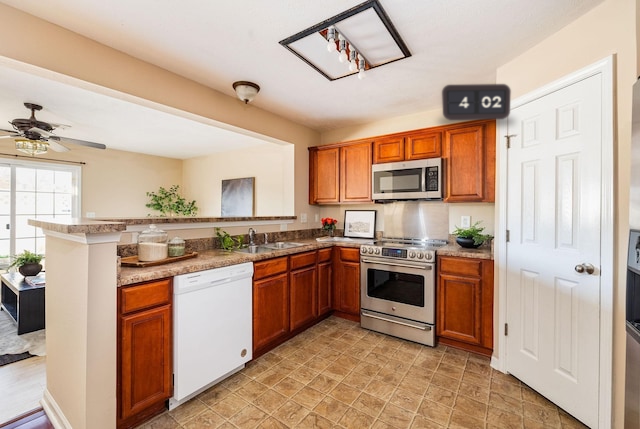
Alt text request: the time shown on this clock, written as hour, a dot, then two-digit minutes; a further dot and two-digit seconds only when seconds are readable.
4.02
